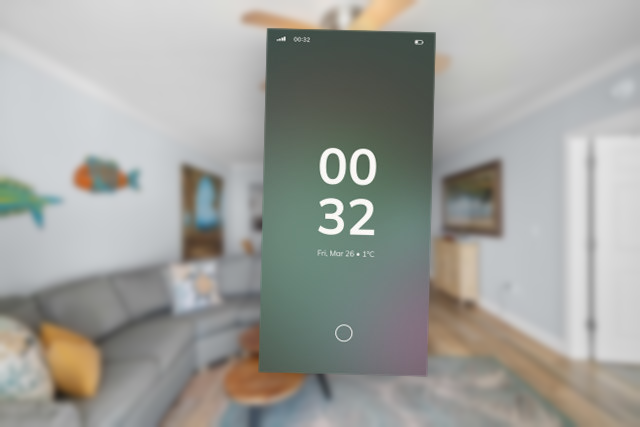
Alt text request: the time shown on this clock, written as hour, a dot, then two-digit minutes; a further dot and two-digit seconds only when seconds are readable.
0.32
